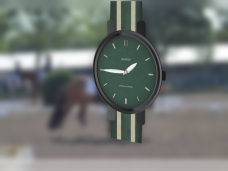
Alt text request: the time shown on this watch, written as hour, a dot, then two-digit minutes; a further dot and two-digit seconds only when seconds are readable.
1.45
